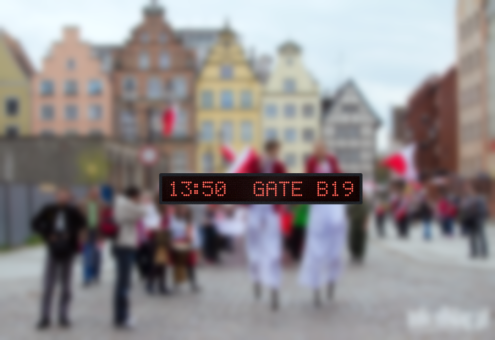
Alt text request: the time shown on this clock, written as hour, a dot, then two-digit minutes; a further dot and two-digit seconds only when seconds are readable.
13.50
